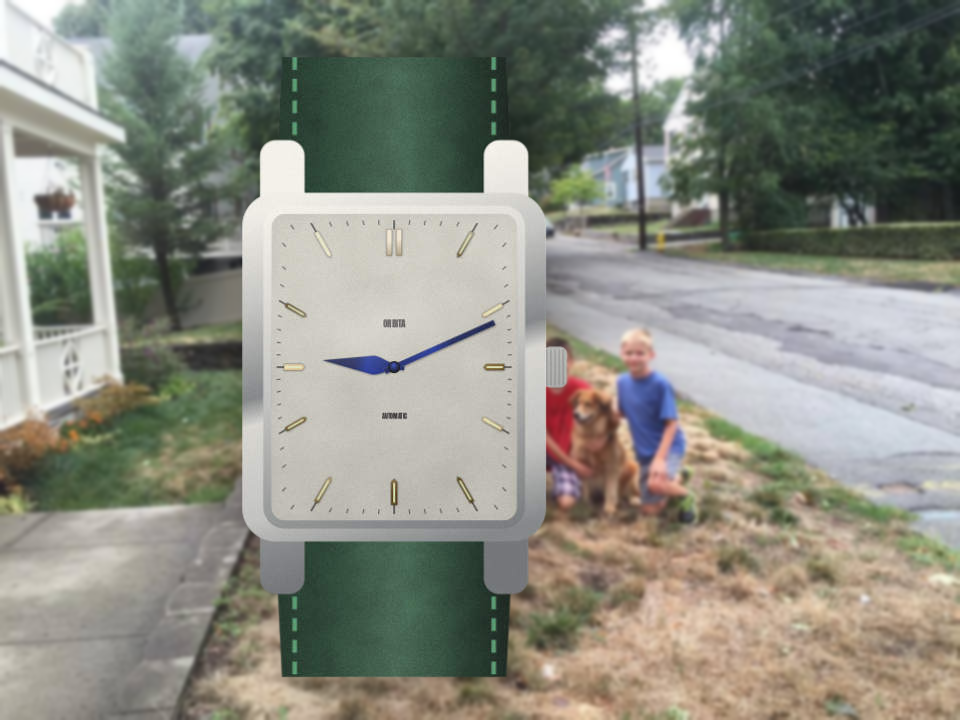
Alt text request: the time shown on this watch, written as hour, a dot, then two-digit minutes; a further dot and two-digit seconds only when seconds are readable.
9.11
